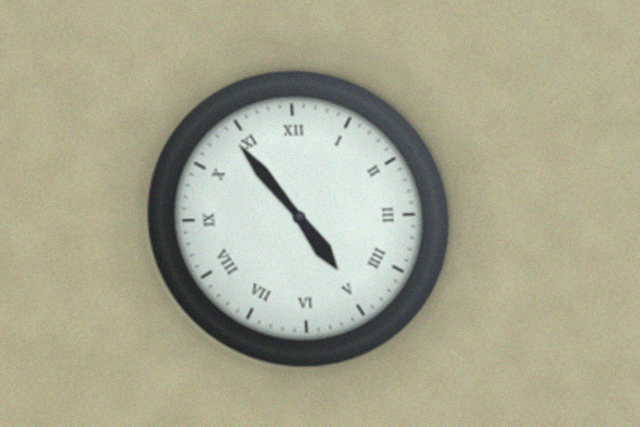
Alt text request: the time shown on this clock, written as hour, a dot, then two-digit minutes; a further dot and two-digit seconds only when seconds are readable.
4.54
